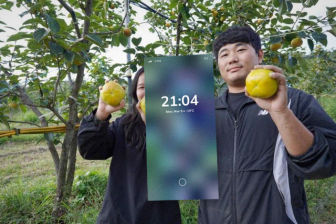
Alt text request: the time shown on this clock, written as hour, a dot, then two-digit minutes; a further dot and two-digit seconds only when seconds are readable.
21.04
